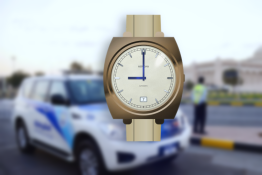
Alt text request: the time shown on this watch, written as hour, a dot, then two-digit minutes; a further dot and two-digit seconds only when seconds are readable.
9.00
